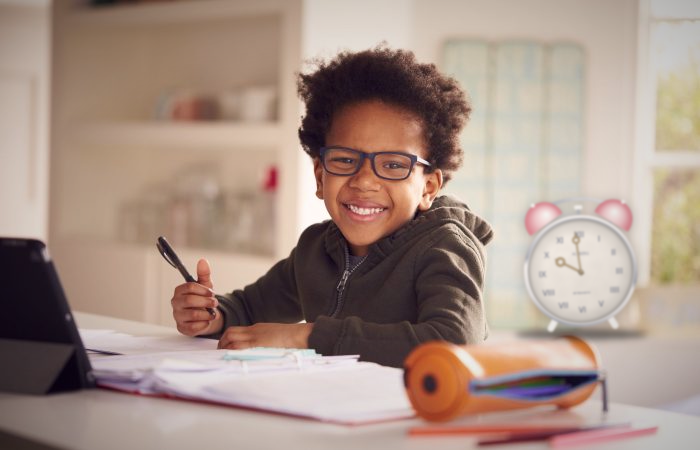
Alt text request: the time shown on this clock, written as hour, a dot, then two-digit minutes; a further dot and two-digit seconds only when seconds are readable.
9.59
